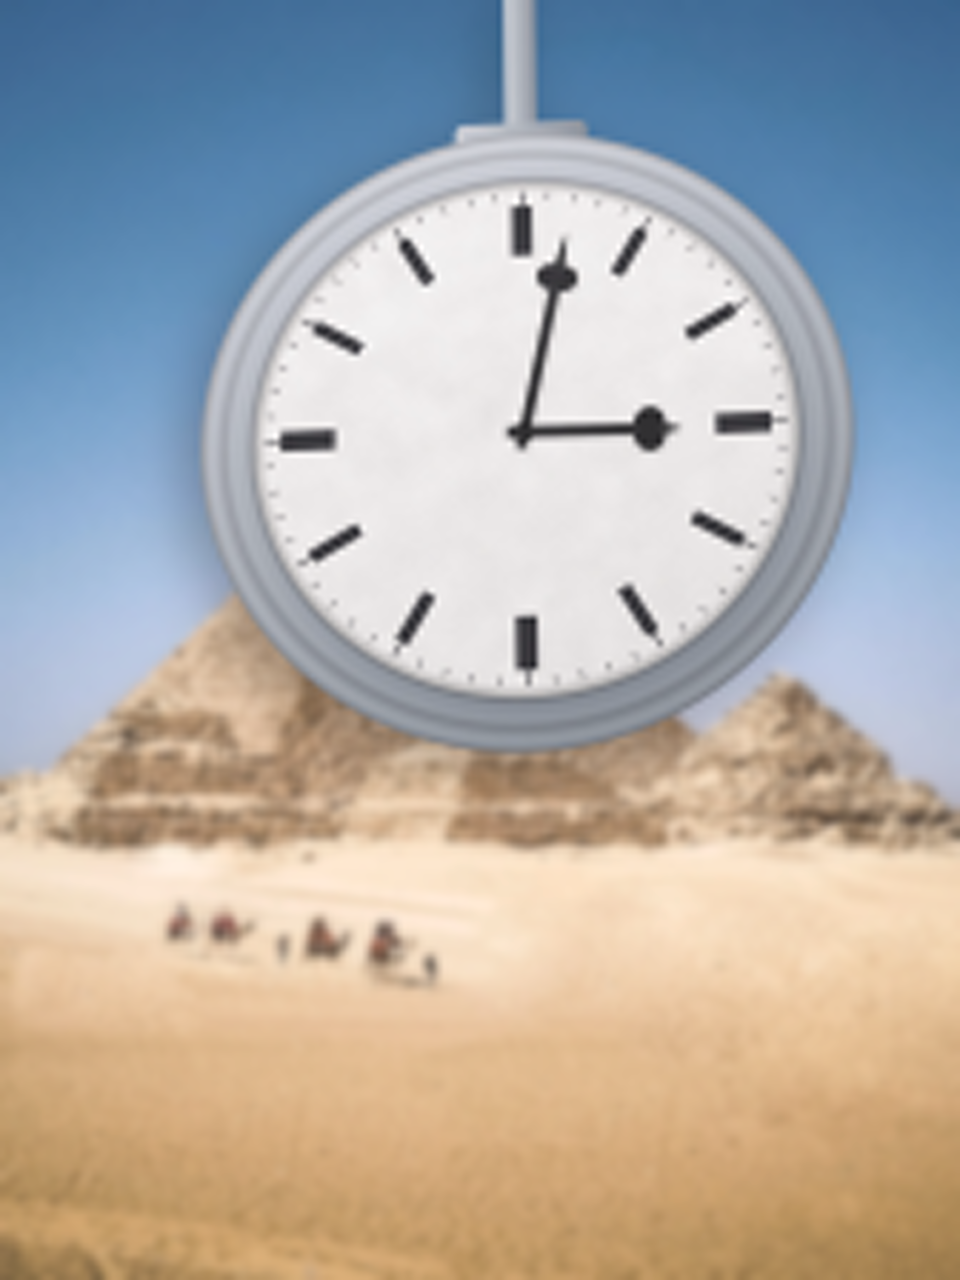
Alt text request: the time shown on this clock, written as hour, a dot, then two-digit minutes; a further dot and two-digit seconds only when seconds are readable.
3.02
